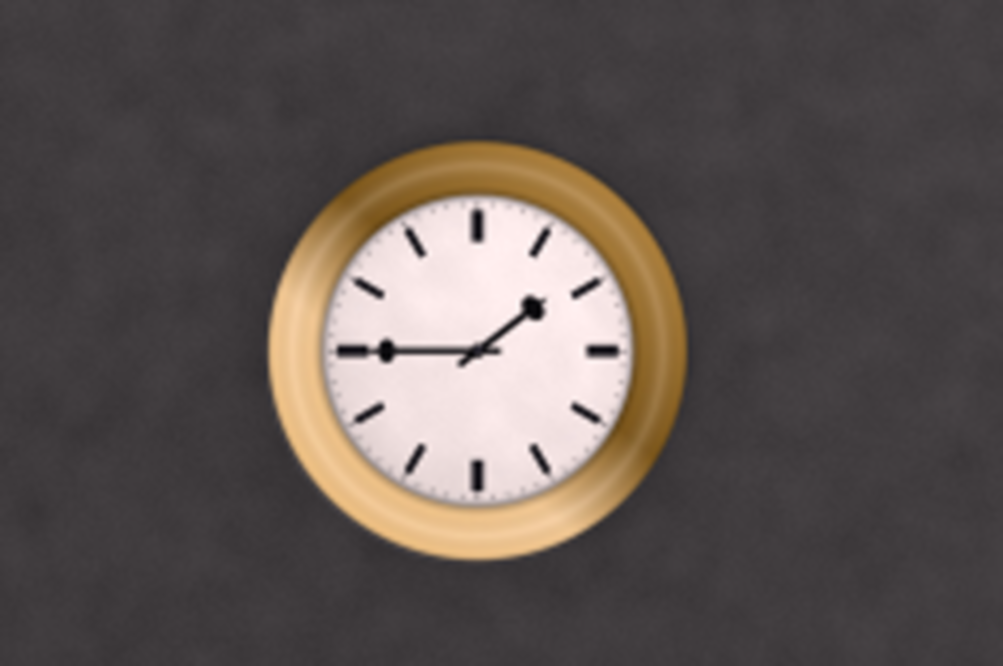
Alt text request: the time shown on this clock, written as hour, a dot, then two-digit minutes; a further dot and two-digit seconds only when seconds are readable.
1.45
